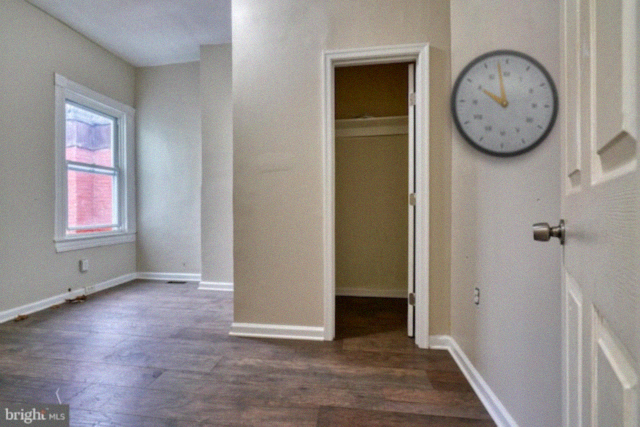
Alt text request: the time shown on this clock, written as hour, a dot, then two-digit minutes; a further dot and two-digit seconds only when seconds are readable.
9.58
